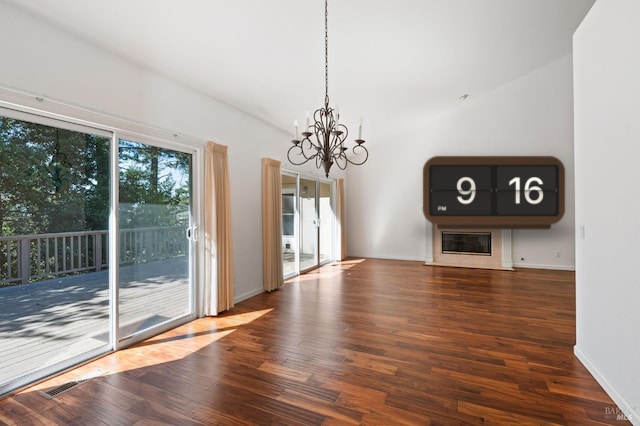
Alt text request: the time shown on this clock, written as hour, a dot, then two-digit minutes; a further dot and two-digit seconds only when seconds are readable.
9.16
